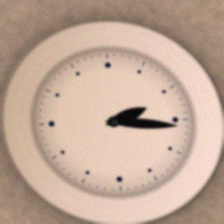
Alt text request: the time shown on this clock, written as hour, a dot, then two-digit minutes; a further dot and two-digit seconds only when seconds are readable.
2.16
